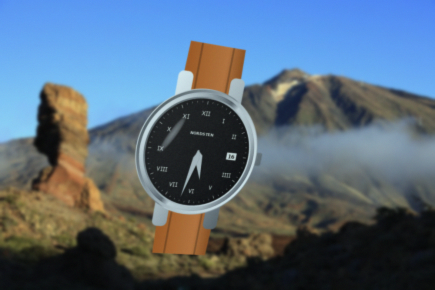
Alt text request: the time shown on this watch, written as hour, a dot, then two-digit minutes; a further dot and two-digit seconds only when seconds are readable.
5.32
